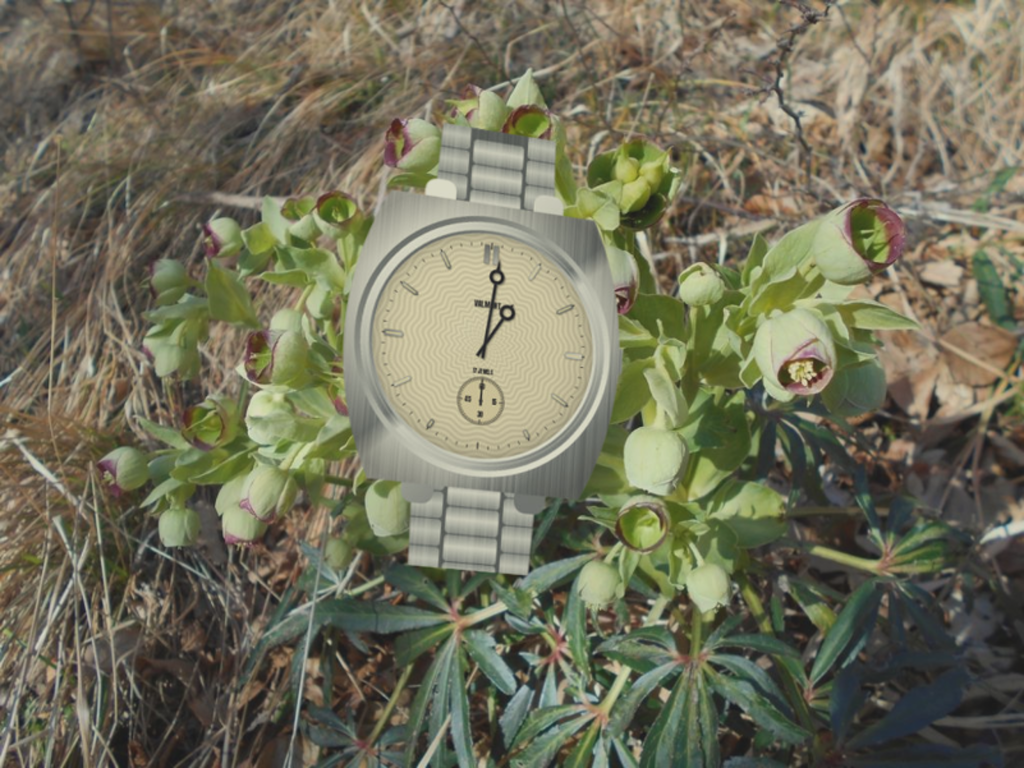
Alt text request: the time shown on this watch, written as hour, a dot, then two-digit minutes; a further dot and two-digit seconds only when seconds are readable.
1.01
